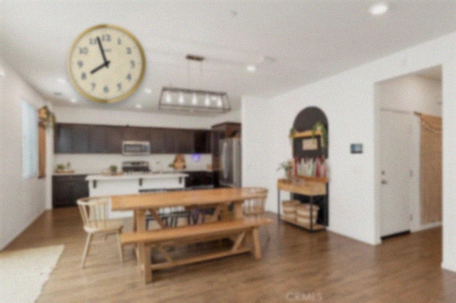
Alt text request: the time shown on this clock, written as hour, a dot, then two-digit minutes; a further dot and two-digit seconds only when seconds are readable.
7.57
